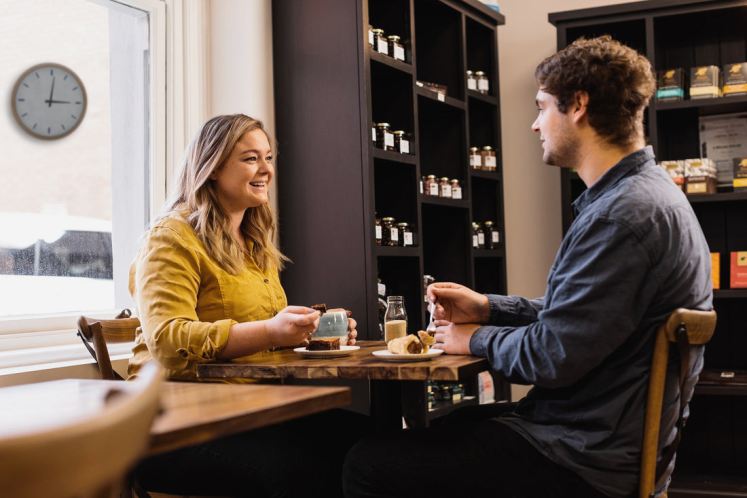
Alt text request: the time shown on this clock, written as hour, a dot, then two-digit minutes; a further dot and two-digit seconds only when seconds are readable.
3.01
